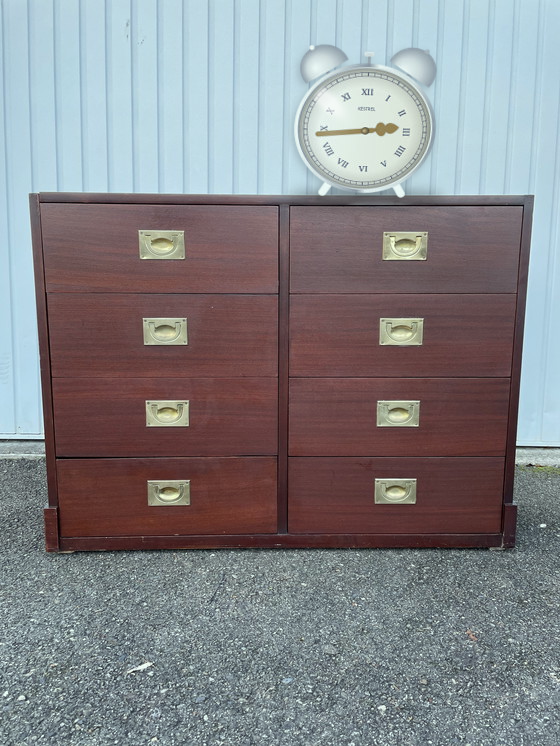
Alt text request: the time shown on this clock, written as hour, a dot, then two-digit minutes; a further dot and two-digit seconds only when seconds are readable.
2.44
